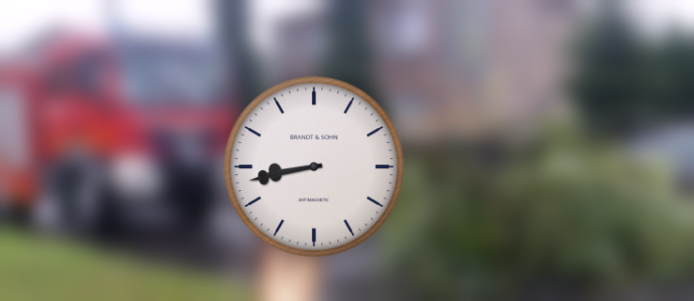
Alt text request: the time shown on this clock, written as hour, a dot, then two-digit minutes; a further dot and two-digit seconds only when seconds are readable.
8.43
